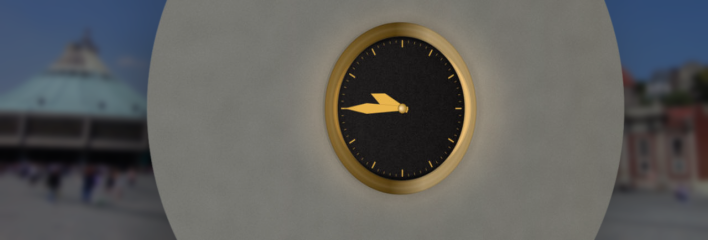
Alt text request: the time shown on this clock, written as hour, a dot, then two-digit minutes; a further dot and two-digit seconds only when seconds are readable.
9.45
